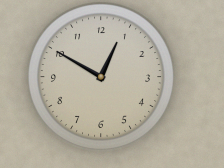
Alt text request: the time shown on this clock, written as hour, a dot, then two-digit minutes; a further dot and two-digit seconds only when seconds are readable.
12.50
